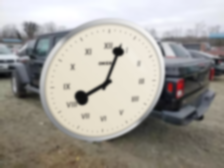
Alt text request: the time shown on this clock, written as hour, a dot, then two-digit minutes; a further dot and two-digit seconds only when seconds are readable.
8.03
